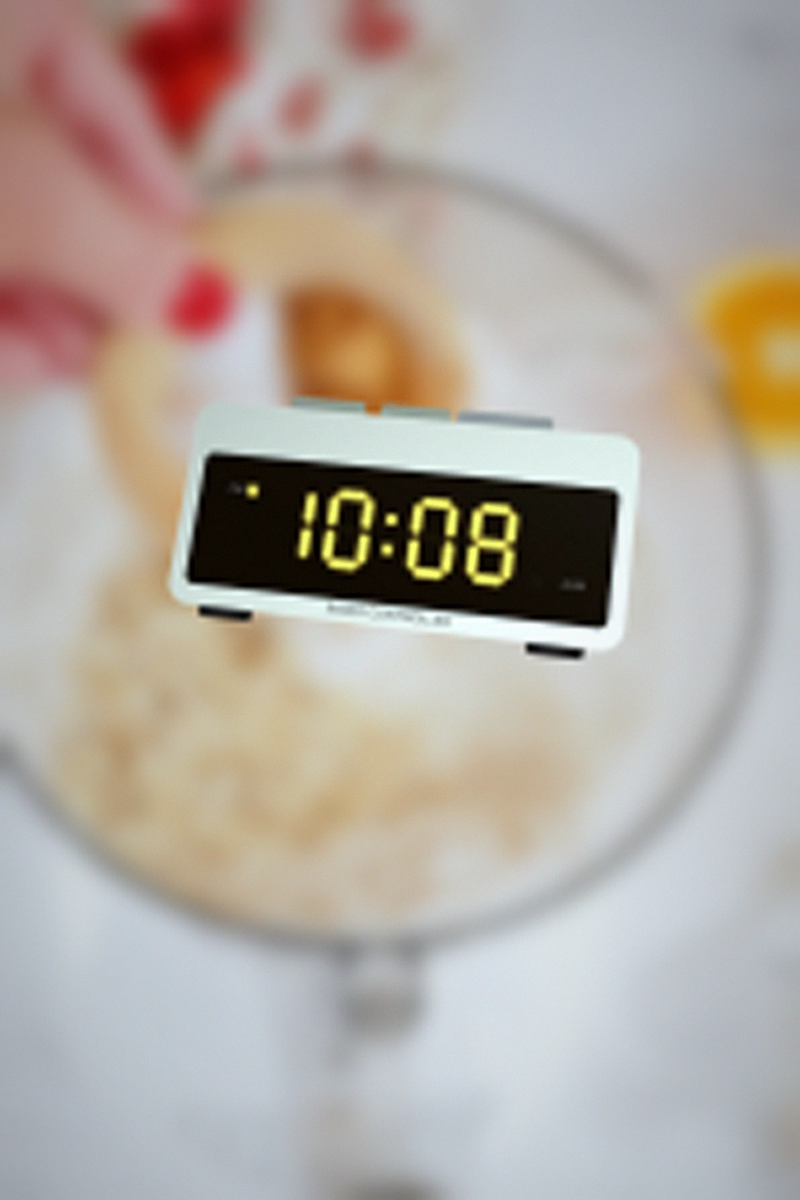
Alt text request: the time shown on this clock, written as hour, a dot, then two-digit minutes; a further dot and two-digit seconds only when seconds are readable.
10.08
